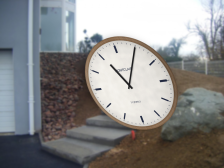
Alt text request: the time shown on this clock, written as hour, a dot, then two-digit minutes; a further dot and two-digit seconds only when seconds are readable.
11.05
